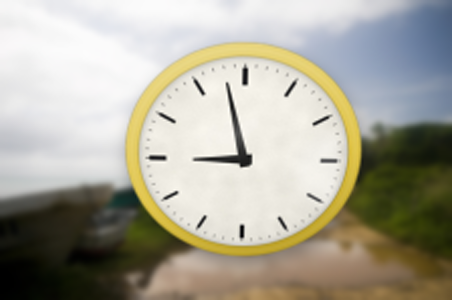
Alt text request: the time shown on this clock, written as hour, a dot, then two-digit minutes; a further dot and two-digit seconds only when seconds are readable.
8.58
